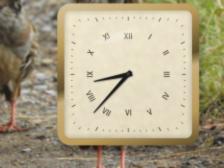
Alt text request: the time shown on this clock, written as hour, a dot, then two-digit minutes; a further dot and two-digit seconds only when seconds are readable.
8.37
